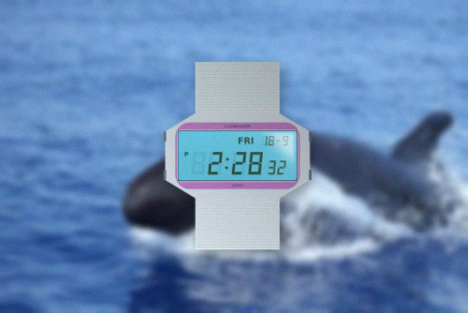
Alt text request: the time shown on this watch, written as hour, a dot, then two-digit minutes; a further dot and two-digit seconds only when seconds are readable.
2.28.32
